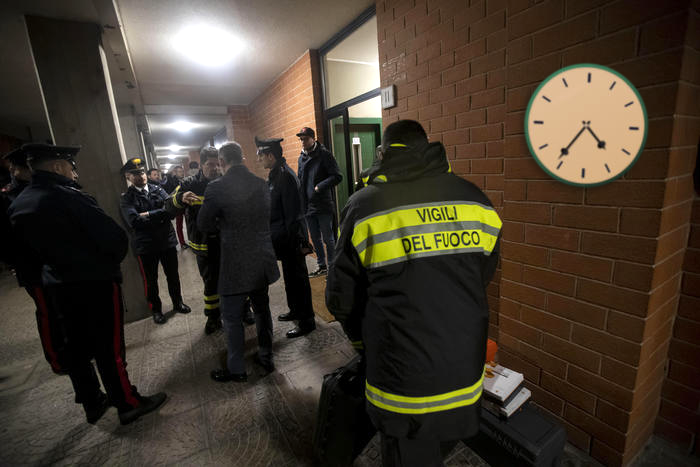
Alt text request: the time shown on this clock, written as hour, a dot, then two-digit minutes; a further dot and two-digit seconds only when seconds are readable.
4.36
